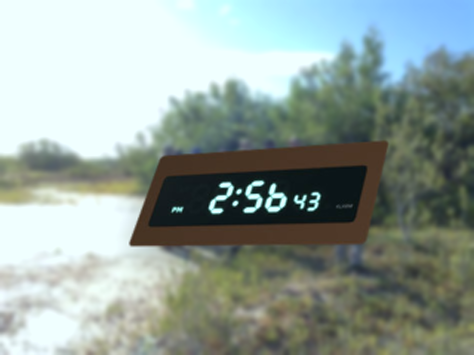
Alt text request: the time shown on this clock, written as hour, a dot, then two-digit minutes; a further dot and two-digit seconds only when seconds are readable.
2.56.43
